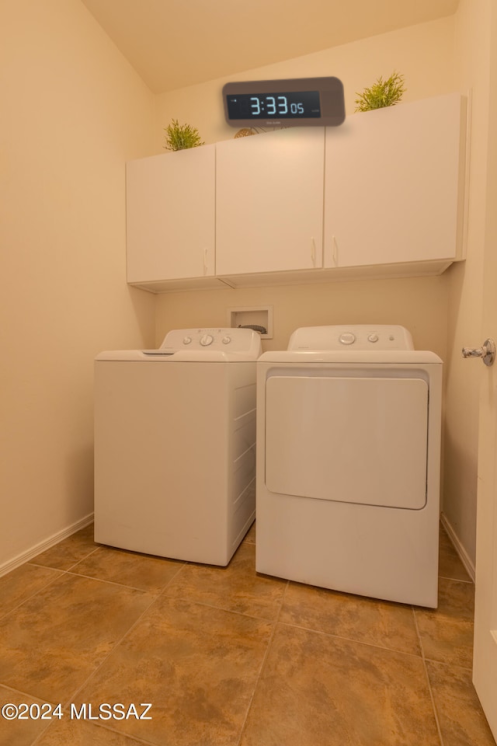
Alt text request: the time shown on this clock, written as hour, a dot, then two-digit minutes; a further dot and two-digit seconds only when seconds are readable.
3.33.05
